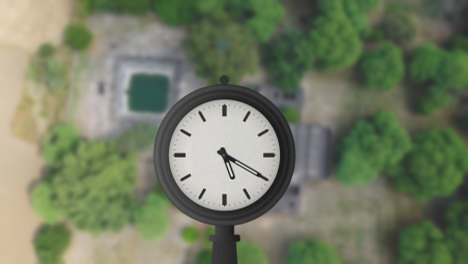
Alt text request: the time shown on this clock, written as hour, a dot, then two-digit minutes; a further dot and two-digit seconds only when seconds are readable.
5.20
